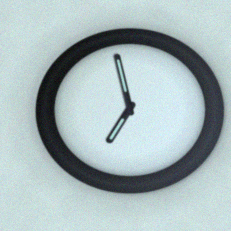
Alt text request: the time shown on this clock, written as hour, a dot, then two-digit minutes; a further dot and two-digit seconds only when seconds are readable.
6.58
